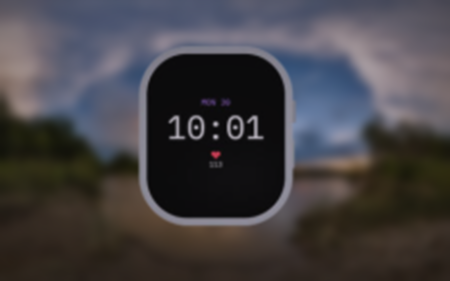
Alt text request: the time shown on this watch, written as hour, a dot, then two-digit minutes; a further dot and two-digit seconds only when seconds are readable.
10.01
